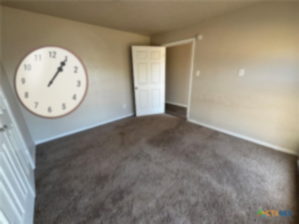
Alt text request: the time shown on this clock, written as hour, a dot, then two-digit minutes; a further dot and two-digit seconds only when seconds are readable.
1.05
